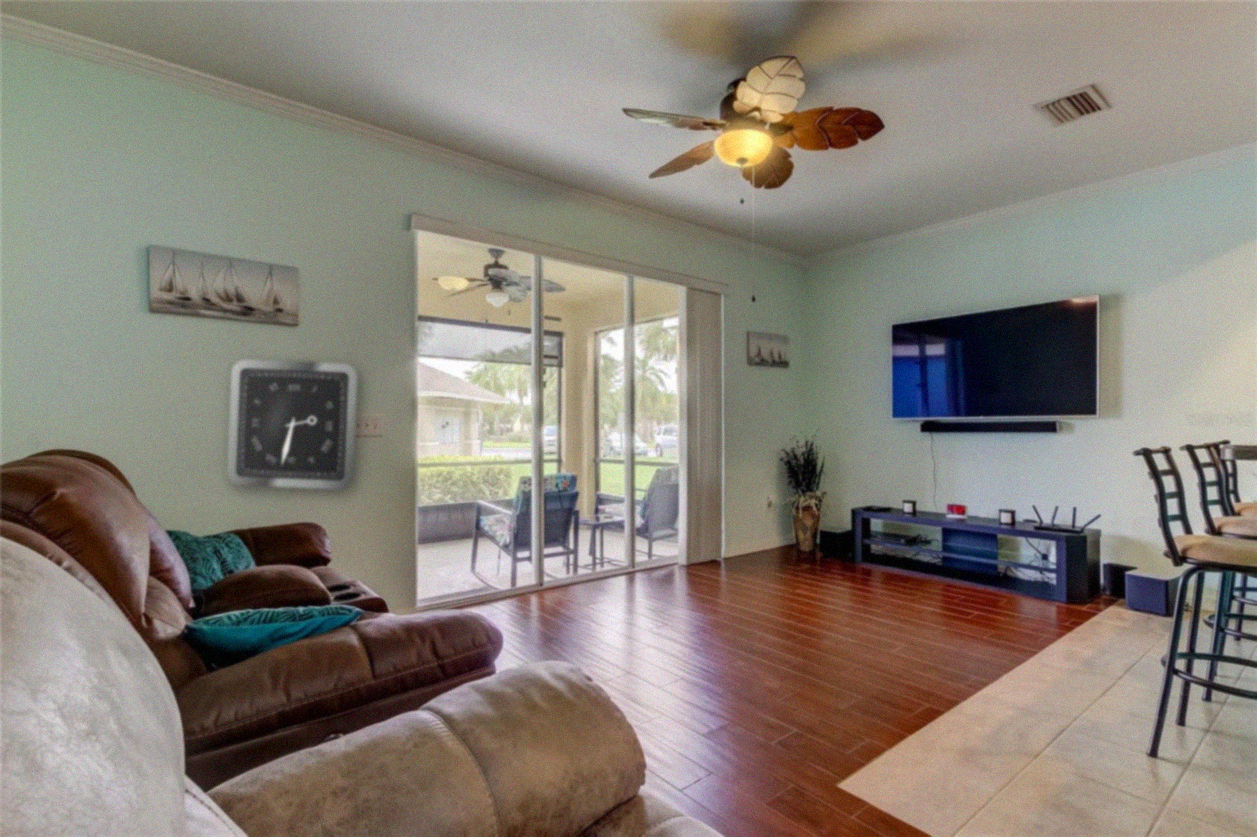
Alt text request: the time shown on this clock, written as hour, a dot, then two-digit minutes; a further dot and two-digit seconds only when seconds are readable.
2.32
